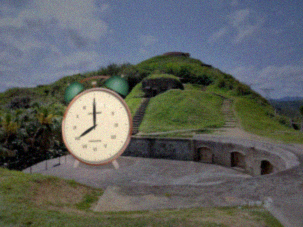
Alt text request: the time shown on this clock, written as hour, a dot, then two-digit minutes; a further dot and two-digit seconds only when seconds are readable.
8.00
